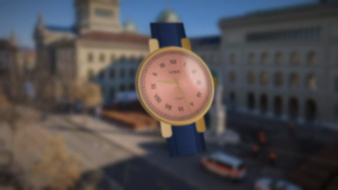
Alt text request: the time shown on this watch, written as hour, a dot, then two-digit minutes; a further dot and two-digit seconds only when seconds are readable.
9.27
